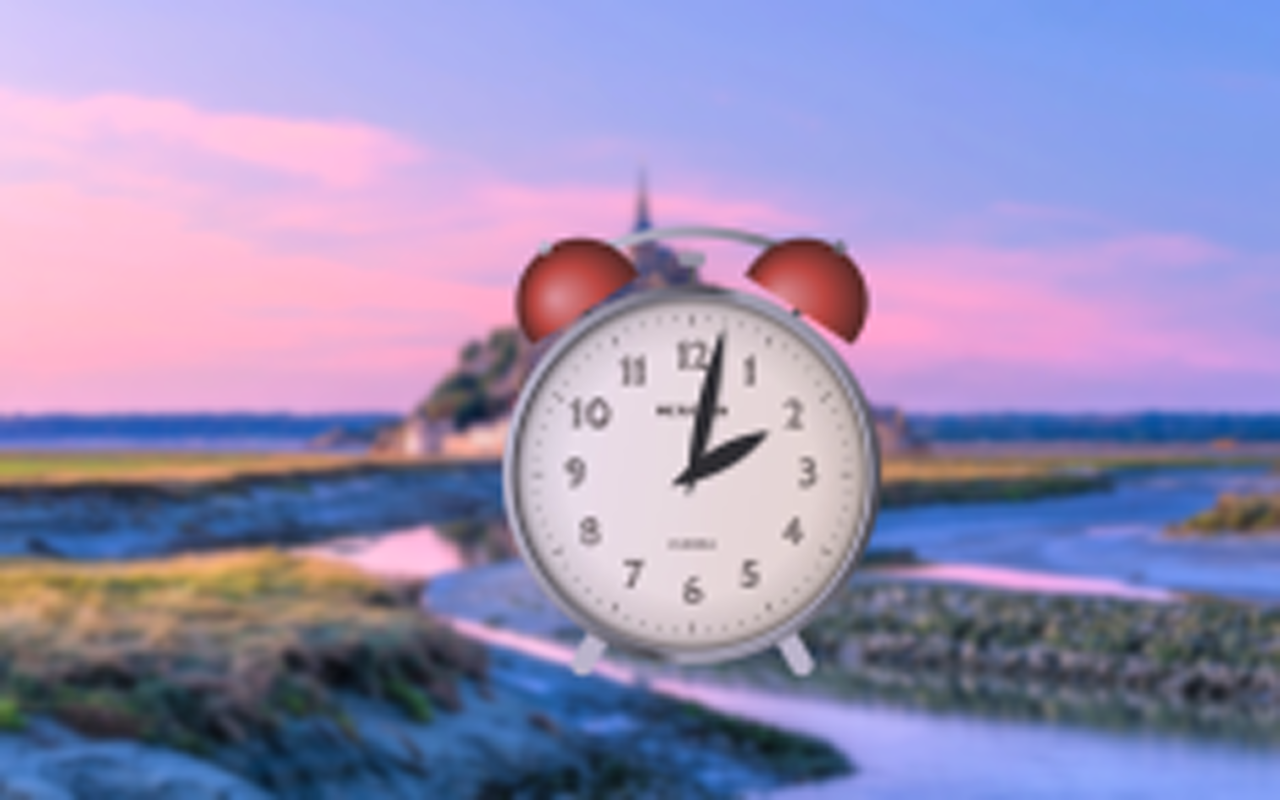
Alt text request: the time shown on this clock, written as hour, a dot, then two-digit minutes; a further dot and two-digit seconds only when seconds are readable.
2.02
